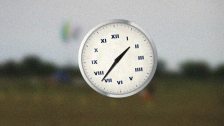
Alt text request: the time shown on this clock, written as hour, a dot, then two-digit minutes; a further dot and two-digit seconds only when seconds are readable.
1.37
